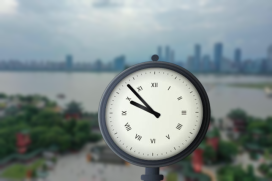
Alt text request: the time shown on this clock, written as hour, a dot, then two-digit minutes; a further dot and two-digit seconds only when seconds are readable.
9.53
